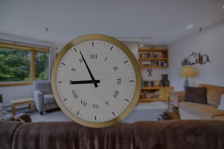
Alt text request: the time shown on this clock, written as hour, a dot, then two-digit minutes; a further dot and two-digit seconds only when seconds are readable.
8.56
